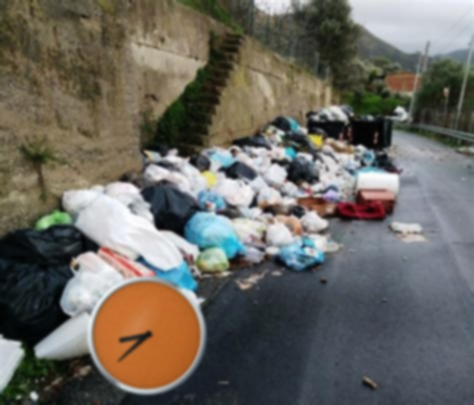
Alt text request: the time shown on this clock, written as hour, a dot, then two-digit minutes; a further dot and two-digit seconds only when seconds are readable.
8.38
